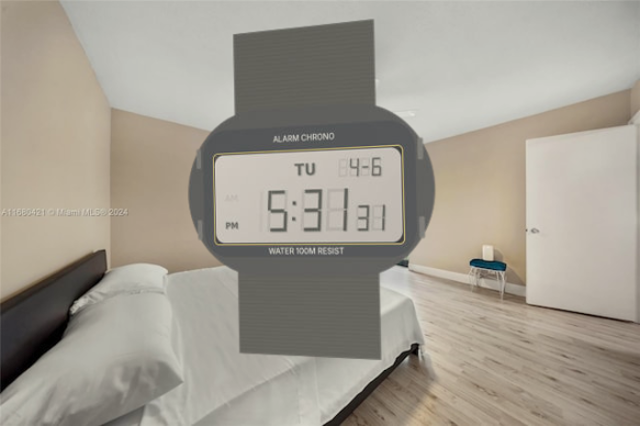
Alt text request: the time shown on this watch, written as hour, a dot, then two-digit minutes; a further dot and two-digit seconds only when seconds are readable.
5.31.31
